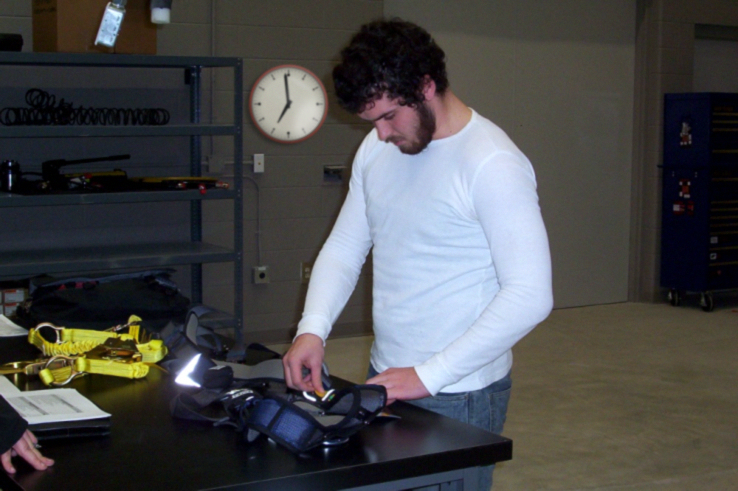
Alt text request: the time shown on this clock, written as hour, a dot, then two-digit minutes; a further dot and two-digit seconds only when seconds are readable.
6.59
